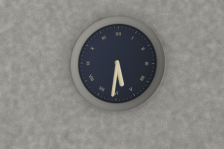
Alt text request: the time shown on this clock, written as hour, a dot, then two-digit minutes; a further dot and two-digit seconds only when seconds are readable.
5.31
